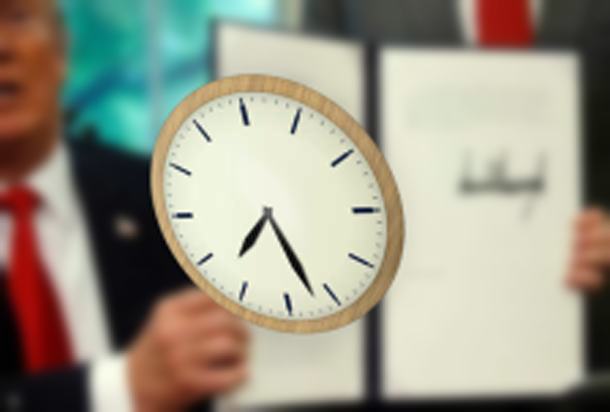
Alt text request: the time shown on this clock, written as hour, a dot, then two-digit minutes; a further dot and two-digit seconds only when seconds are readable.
7.27
